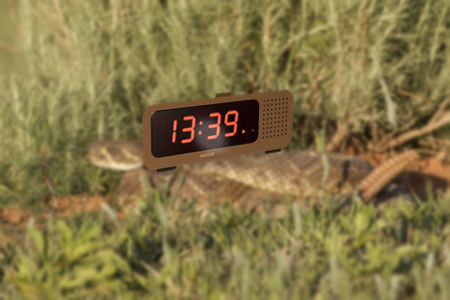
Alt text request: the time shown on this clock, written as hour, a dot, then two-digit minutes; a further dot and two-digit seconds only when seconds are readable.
13.39
